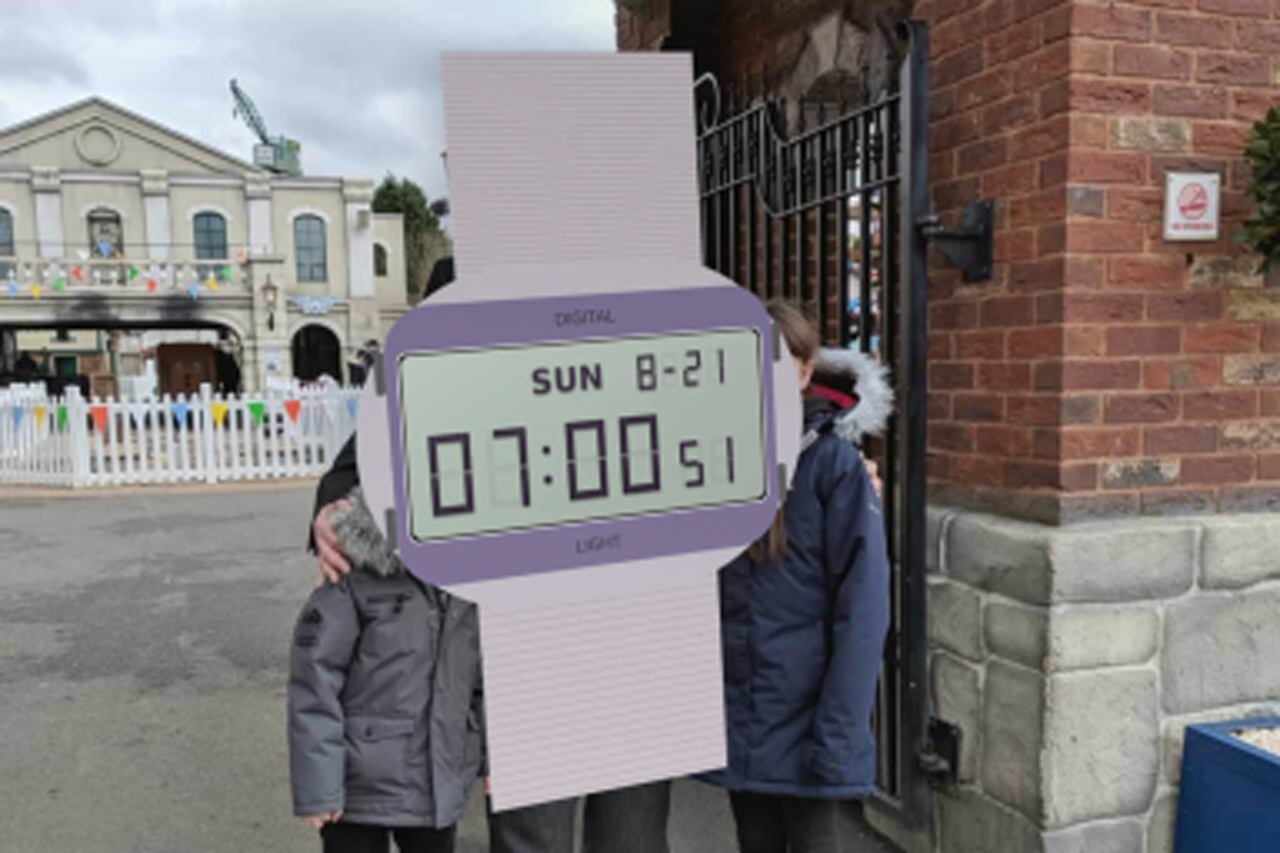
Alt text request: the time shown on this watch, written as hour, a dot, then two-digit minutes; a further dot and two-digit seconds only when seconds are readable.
7.00.51
